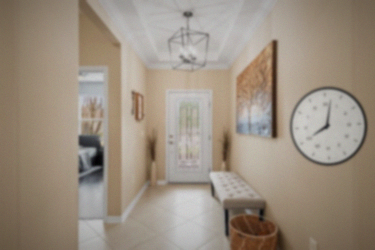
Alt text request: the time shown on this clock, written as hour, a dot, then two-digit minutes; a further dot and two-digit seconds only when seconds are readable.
8.02
